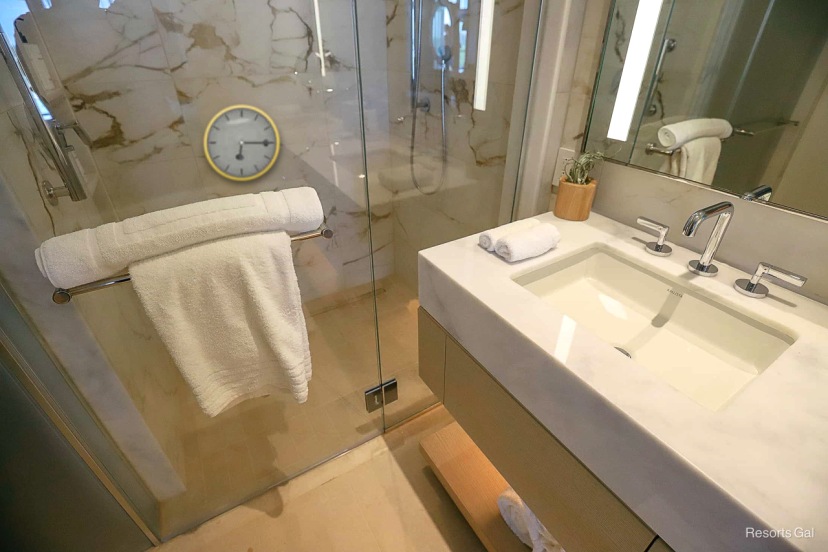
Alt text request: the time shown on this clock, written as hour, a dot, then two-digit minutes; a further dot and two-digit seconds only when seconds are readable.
6.15
